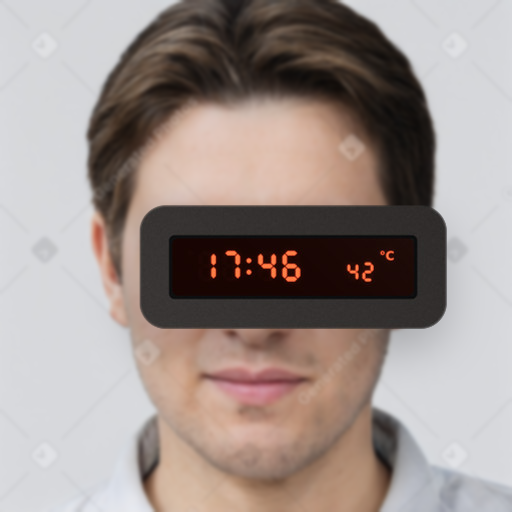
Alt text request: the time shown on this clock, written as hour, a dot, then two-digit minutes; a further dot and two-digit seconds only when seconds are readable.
17.46
